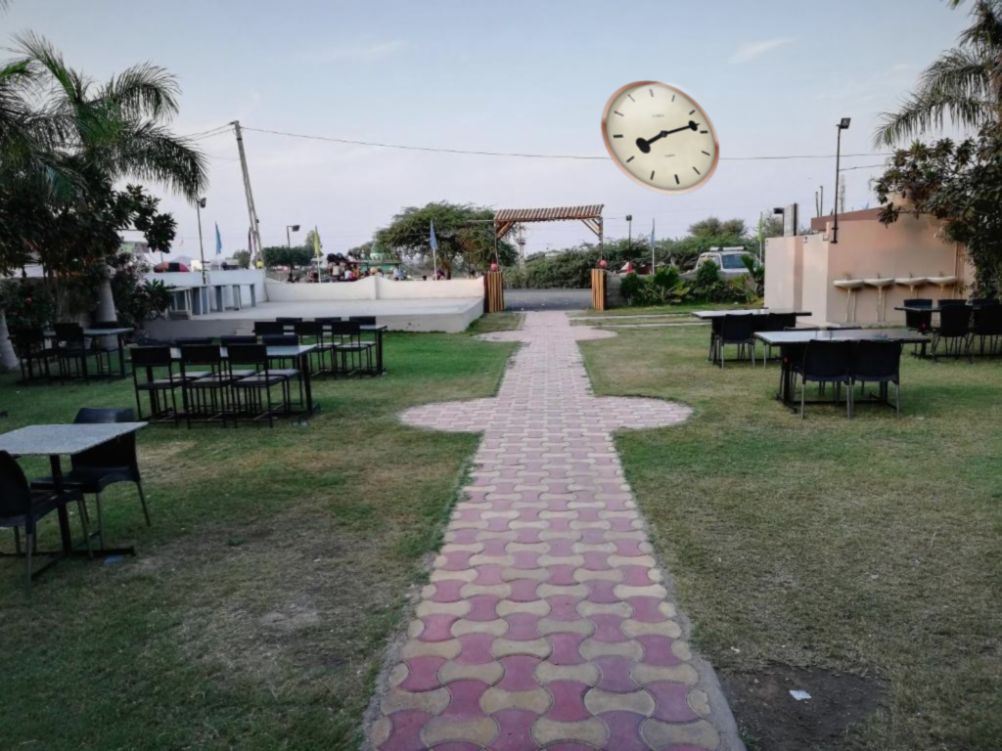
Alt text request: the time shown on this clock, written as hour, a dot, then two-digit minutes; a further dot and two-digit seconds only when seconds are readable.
8.13
